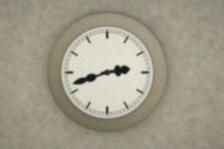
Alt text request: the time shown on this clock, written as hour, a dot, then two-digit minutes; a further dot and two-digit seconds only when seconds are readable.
2.42
